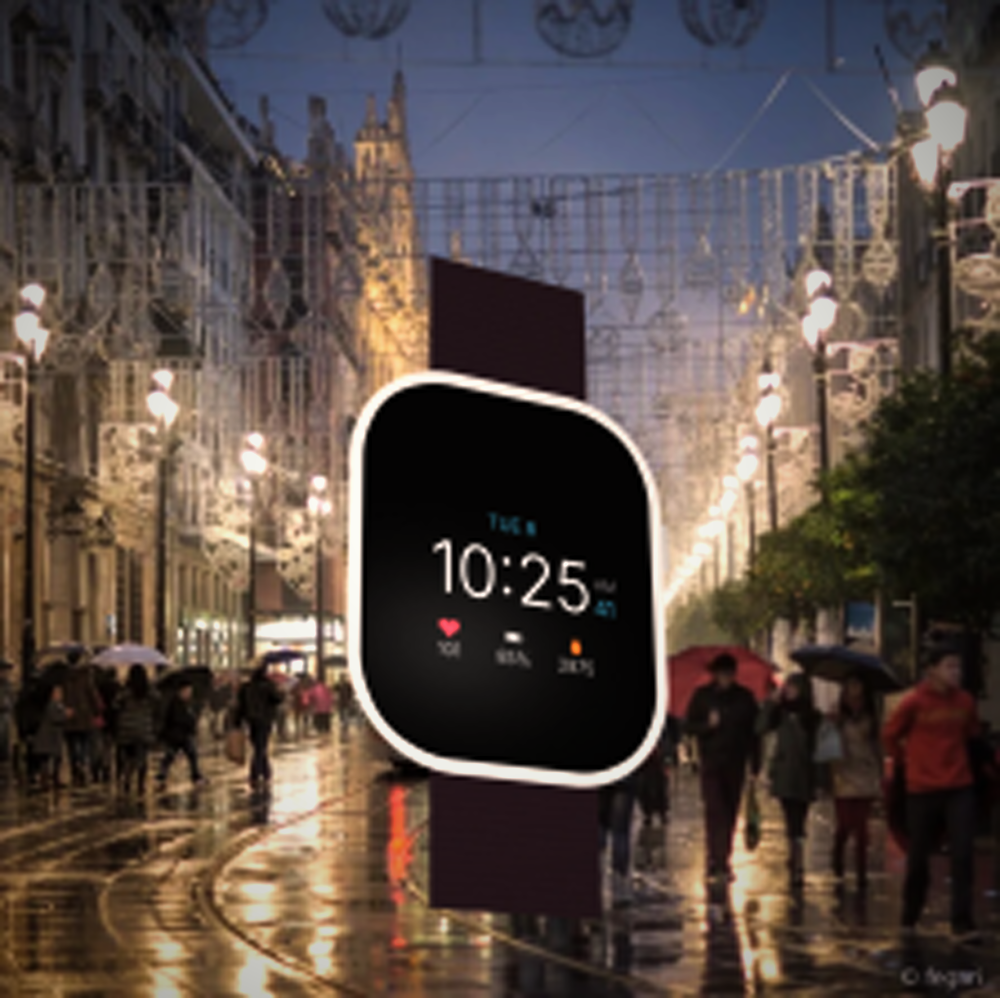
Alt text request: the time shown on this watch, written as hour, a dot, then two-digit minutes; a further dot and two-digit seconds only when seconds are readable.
10.25
